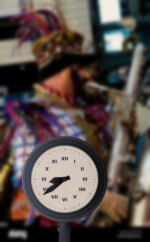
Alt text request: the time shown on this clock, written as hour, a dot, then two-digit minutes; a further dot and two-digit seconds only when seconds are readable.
8.39
